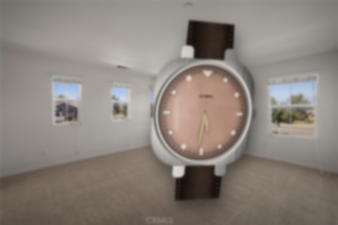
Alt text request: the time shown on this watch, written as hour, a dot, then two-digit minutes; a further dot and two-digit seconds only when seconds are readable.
5.31
